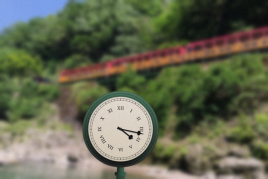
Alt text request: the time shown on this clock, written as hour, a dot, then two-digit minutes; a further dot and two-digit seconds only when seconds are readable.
4.17
